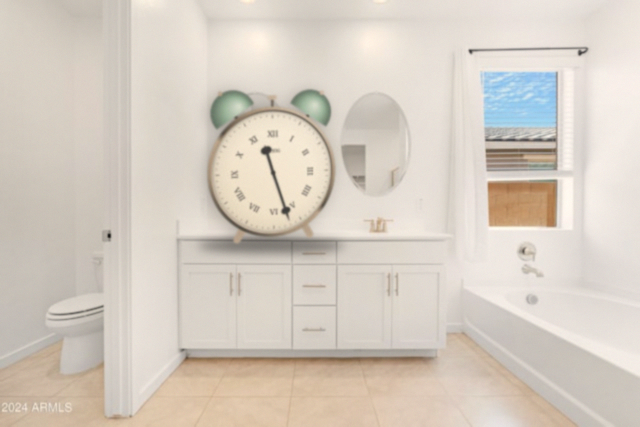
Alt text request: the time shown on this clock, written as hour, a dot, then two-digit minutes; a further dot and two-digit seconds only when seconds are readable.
11.27
